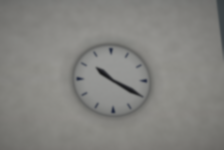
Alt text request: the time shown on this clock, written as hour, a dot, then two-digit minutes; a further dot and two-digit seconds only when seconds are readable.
10.20
